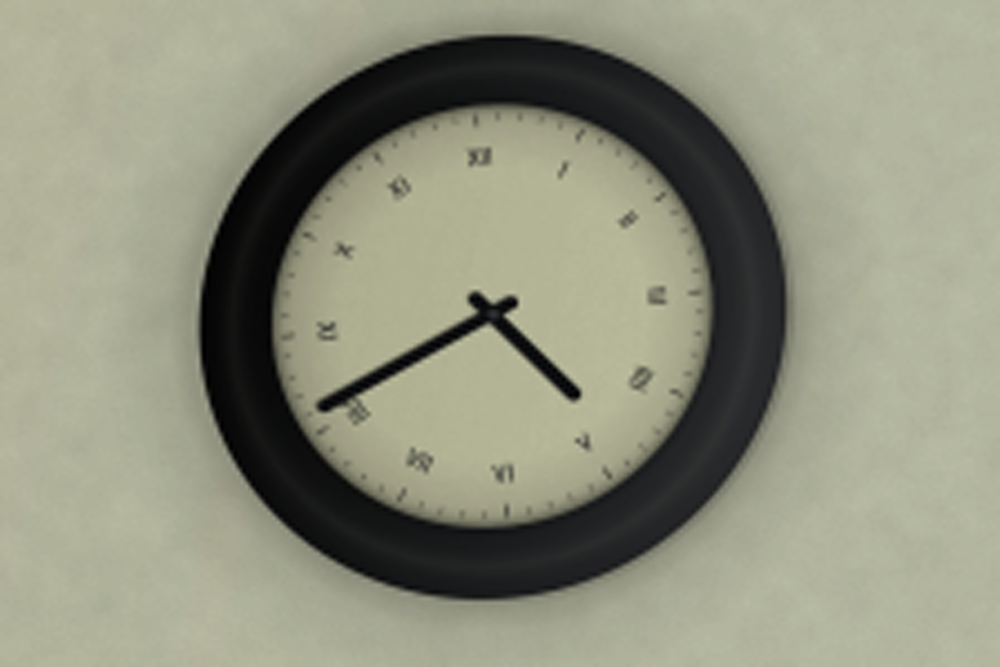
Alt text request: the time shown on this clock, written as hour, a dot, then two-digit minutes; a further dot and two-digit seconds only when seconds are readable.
4.41
